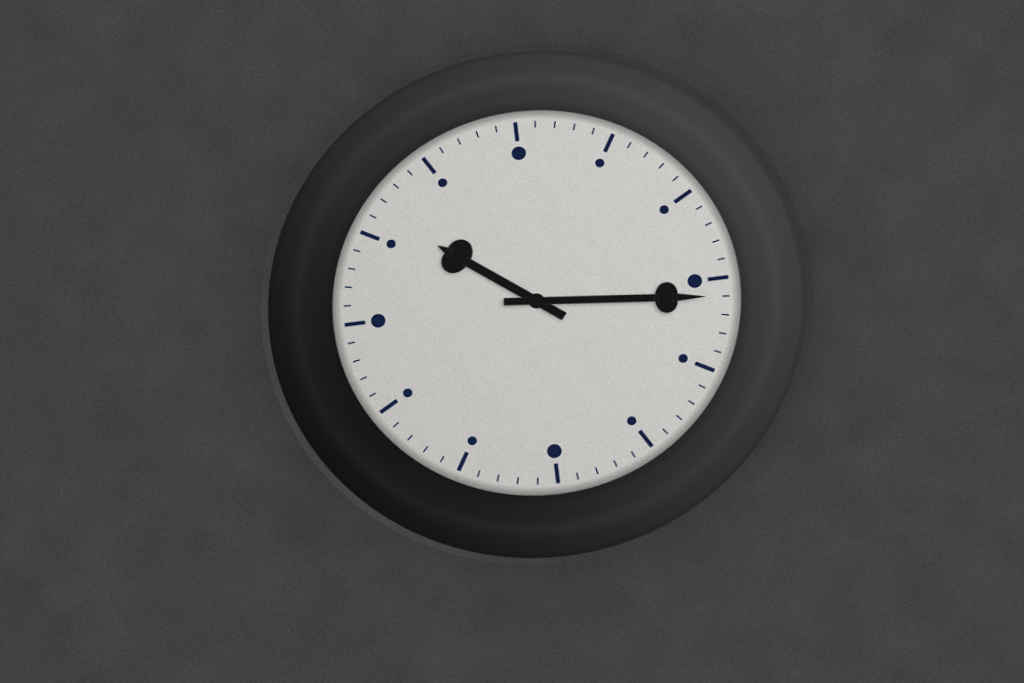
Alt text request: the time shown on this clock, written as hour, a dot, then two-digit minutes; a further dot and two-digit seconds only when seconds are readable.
10.16
